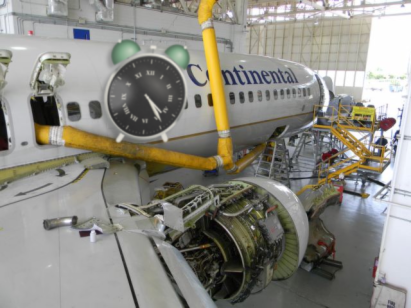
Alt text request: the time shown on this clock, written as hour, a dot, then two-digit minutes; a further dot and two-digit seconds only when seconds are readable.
4.24
